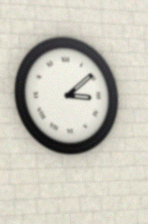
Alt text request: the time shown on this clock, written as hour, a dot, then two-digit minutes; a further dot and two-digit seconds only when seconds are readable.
3.09
